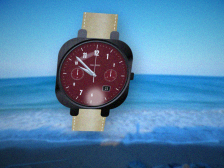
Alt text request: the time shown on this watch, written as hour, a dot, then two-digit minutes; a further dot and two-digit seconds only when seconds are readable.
9.52
